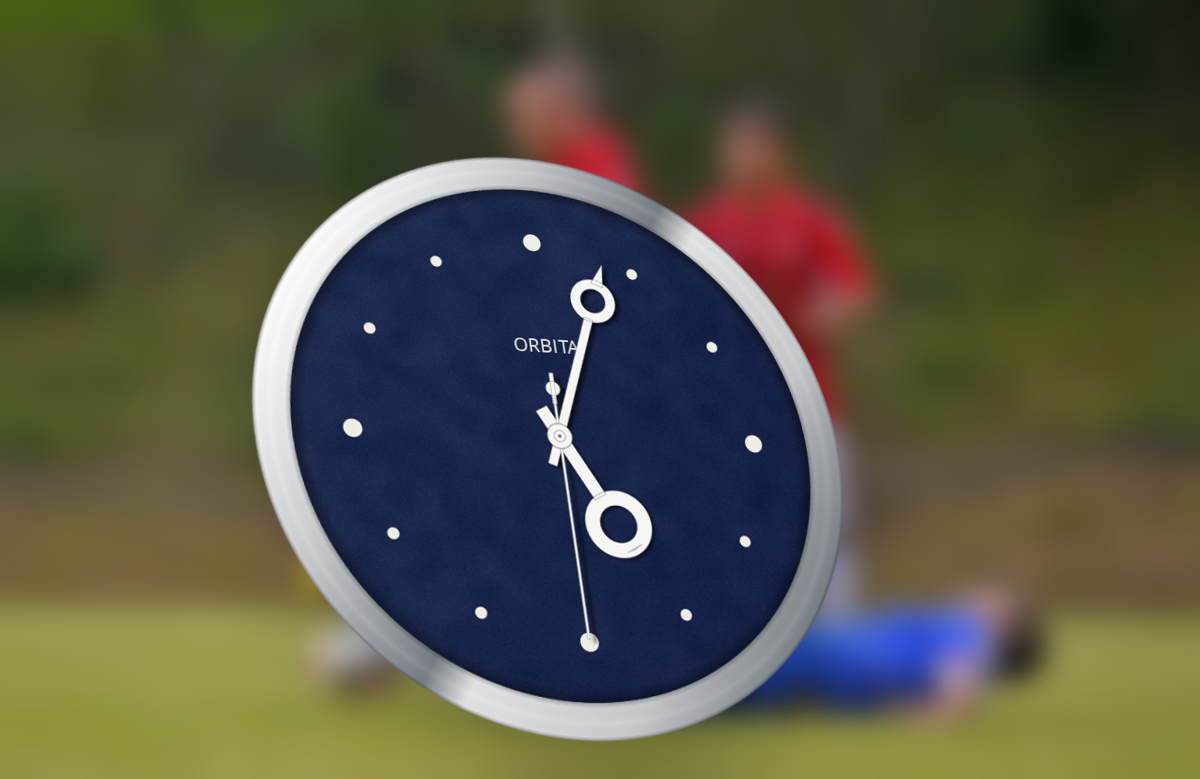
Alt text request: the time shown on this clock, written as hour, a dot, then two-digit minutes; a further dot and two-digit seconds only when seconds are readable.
5.03.30
